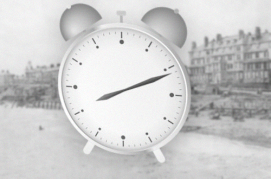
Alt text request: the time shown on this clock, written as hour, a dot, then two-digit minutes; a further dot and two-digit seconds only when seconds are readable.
8.11
